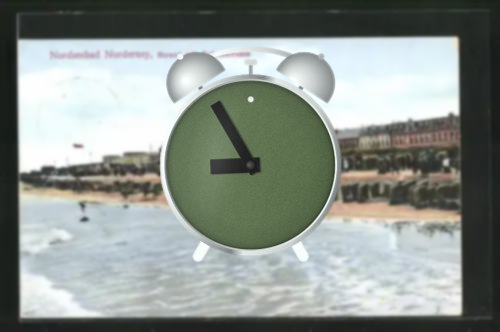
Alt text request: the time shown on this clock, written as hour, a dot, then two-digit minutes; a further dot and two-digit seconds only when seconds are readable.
8.55
